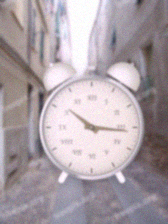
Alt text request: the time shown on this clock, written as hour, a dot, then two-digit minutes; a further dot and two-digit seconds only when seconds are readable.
10.16
